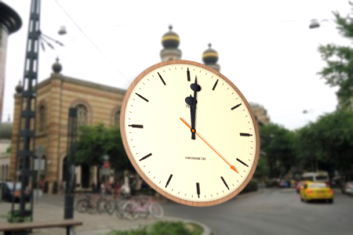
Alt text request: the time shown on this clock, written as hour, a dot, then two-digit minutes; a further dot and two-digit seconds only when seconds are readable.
12.01.22
